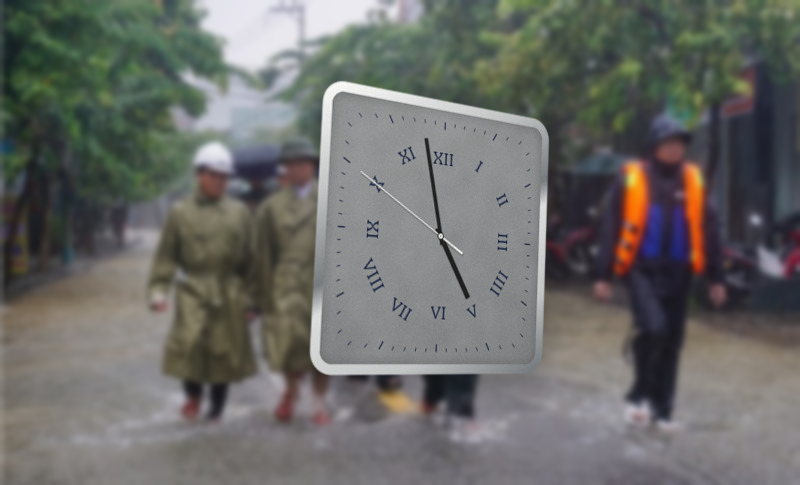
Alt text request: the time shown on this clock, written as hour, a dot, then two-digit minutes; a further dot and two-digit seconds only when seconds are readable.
4.57.50
